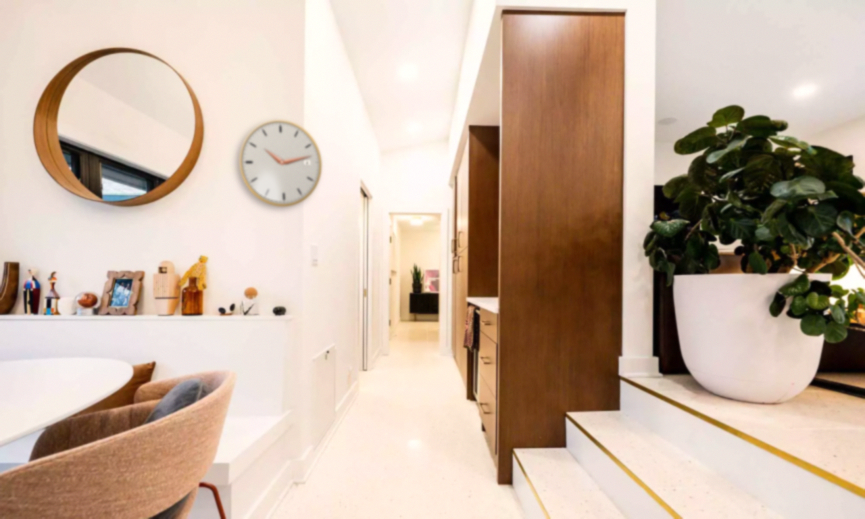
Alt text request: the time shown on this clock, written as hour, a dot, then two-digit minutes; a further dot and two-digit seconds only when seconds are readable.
10.13
